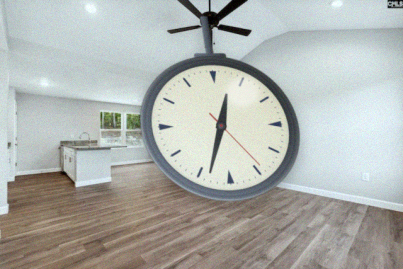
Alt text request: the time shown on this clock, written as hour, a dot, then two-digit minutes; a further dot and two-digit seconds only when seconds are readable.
12.33.24
